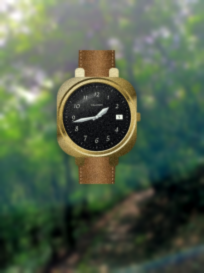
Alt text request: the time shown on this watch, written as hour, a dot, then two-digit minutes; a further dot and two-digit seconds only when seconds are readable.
1.43
